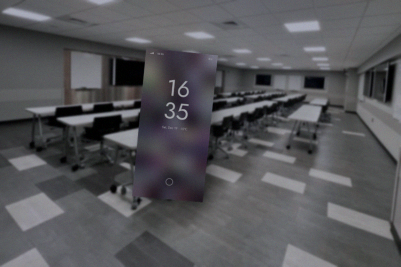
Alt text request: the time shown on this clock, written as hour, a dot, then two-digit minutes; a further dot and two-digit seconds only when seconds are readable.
16.35
